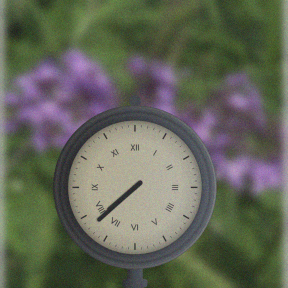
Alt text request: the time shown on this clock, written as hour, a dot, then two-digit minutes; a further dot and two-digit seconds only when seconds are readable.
7.38
